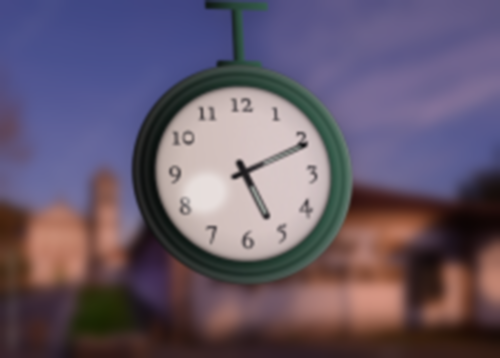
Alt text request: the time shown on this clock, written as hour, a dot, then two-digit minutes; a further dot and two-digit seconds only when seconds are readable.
5.11
